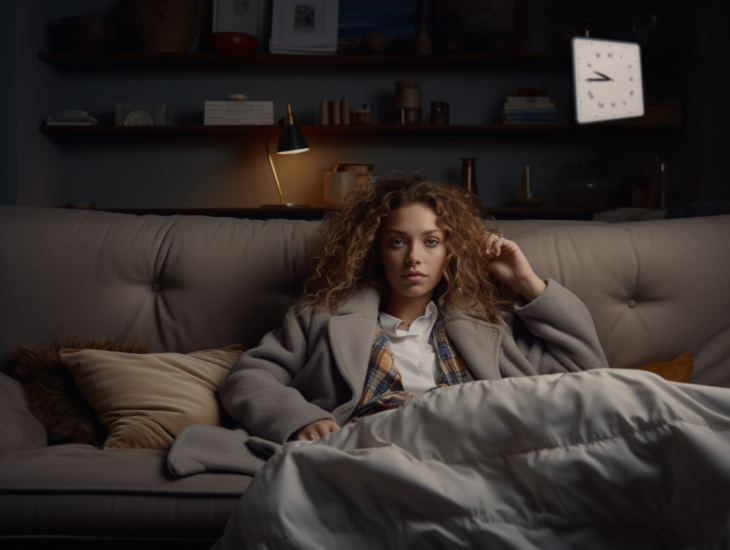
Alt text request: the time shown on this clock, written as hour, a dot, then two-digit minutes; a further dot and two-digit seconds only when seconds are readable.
9.45
